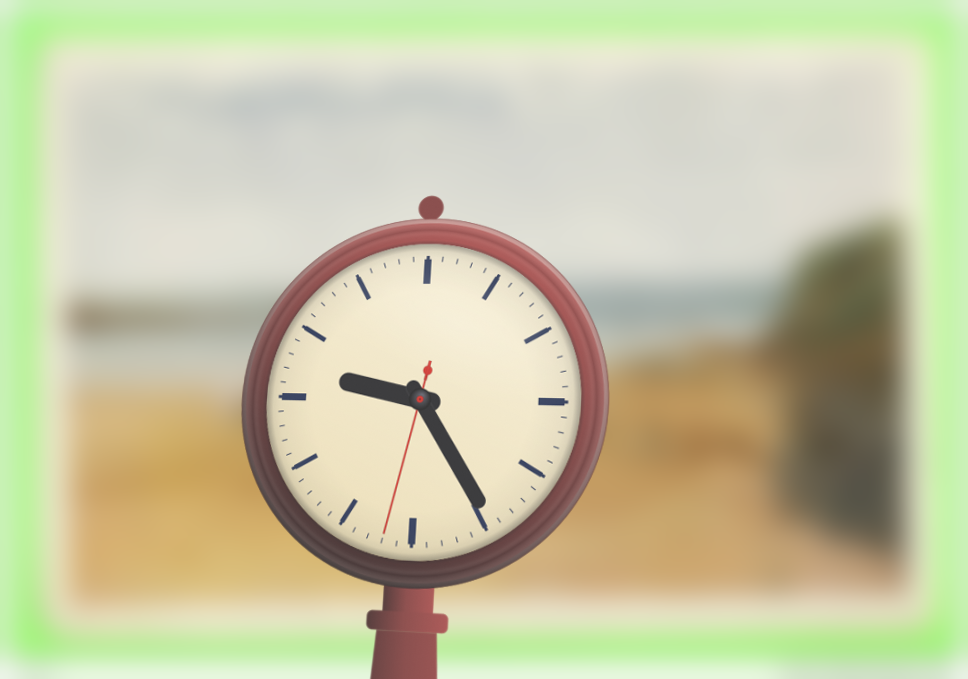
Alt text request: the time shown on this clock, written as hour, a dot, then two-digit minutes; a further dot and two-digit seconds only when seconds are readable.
9.24.32
